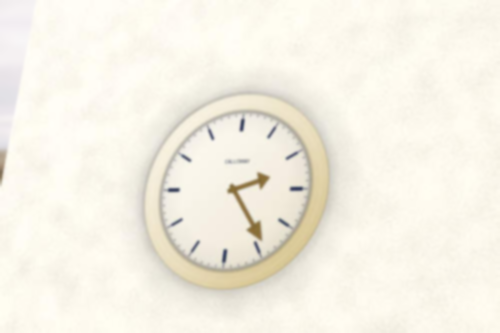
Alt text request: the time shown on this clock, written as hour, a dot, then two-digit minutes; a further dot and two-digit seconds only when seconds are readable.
2.24
